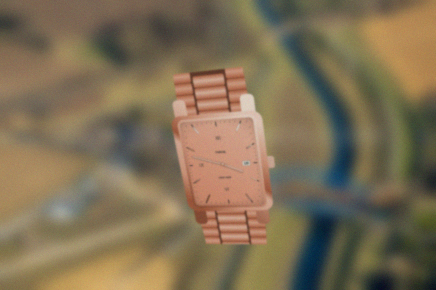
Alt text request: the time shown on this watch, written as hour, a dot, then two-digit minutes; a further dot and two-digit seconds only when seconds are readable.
3.48
